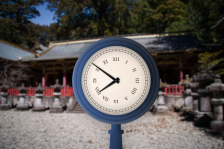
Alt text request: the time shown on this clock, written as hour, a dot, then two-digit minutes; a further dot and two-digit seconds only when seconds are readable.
7.51
